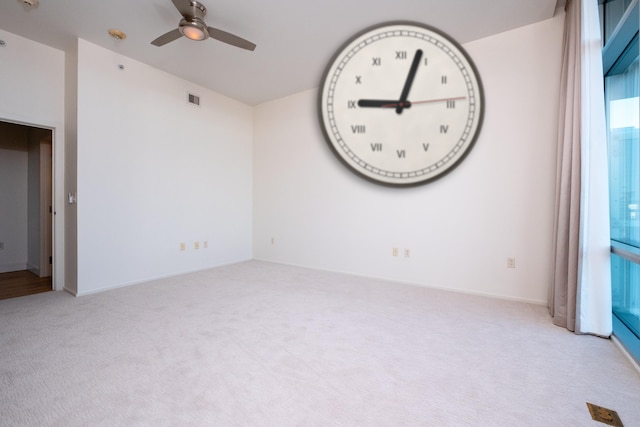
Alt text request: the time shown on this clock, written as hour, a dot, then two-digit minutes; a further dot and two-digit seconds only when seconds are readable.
9.03.14
